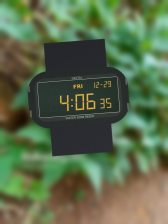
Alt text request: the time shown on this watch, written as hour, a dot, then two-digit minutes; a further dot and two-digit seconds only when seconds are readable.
4.06.35
